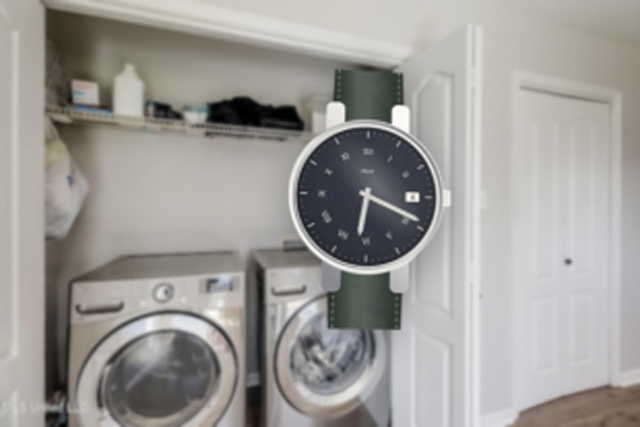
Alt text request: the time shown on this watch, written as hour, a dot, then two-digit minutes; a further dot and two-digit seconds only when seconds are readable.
6.19
